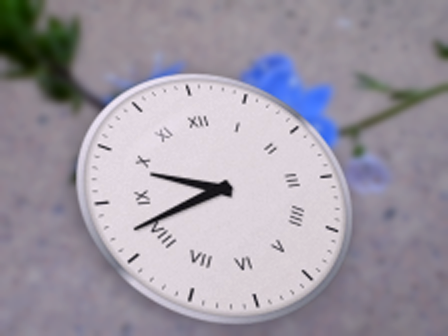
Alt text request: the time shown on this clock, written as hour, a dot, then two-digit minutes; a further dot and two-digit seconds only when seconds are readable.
9.42
